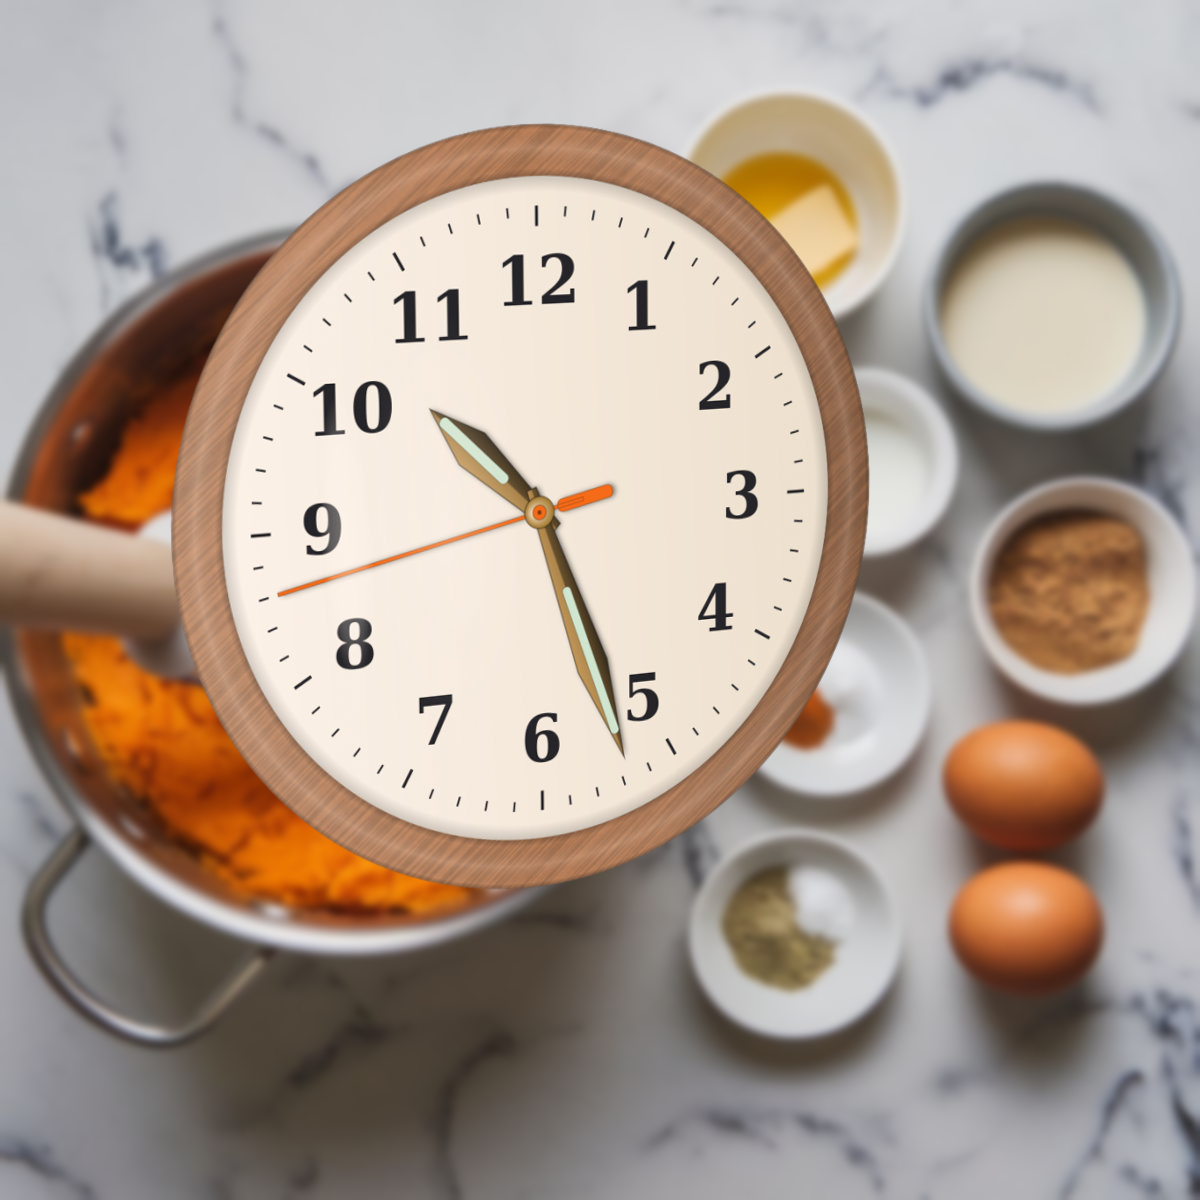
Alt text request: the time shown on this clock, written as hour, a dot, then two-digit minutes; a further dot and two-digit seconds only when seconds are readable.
10.26.43
